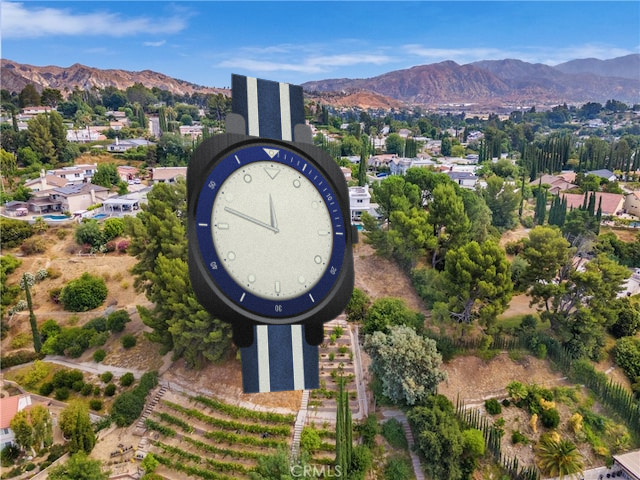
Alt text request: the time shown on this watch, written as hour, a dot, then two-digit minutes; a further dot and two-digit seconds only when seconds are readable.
11.48
